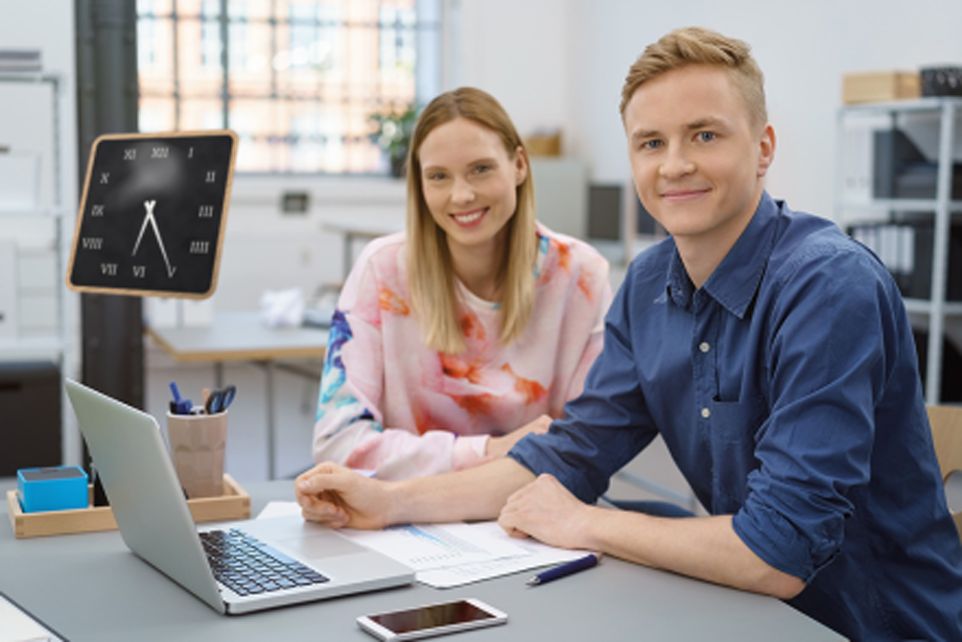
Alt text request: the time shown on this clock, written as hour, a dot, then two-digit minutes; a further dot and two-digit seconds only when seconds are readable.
6.25
